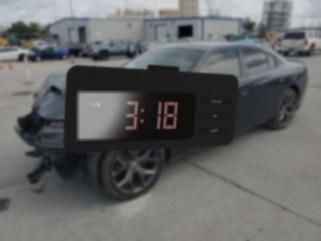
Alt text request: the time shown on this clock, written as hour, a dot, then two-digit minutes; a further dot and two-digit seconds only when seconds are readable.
3.18
